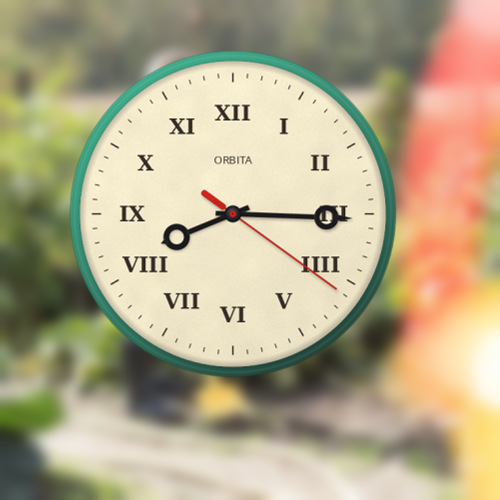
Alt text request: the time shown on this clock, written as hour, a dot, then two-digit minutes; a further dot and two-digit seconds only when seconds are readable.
8.15.21
